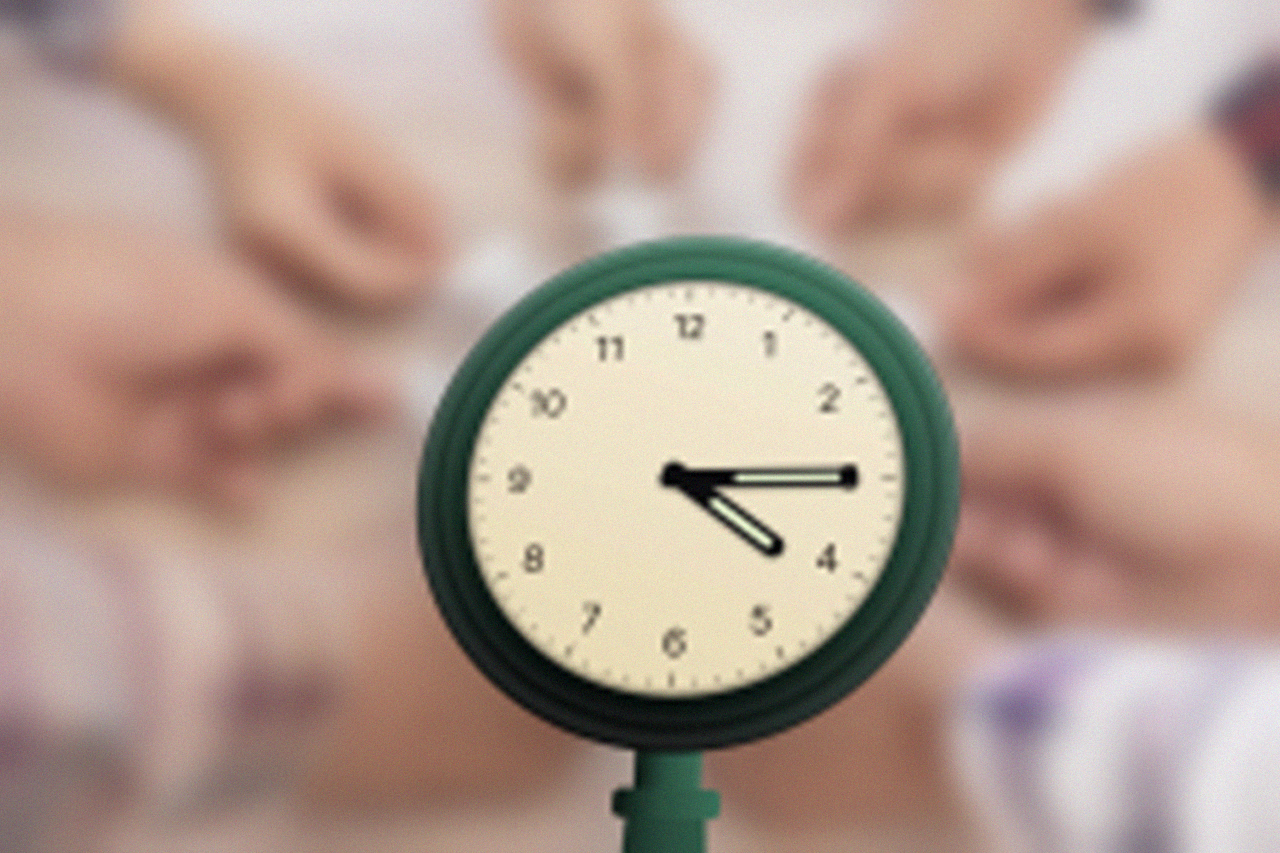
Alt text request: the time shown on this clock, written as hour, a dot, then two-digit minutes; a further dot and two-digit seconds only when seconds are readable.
4.15
